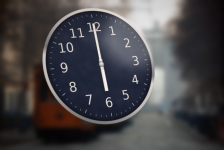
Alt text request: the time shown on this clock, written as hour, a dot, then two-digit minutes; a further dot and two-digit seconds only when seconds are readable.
6.00
